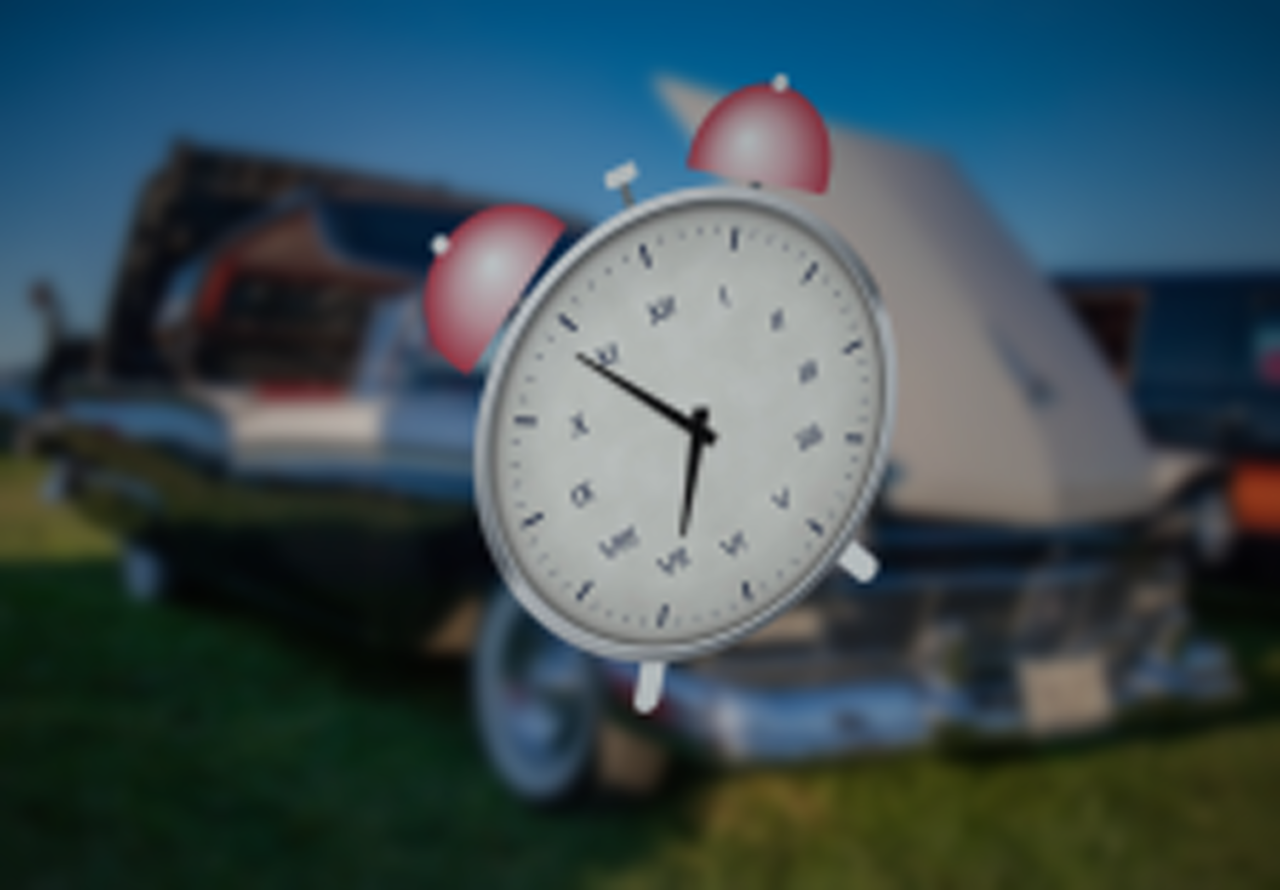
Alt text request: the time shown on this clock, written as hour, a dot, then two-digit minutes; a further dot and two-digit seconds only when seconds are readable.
6.54
